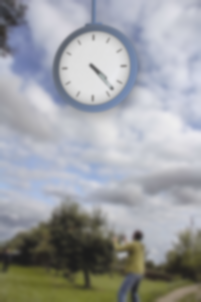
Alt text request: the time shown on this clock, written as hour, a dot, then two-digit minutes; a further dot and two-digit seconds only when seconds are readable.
4.23
